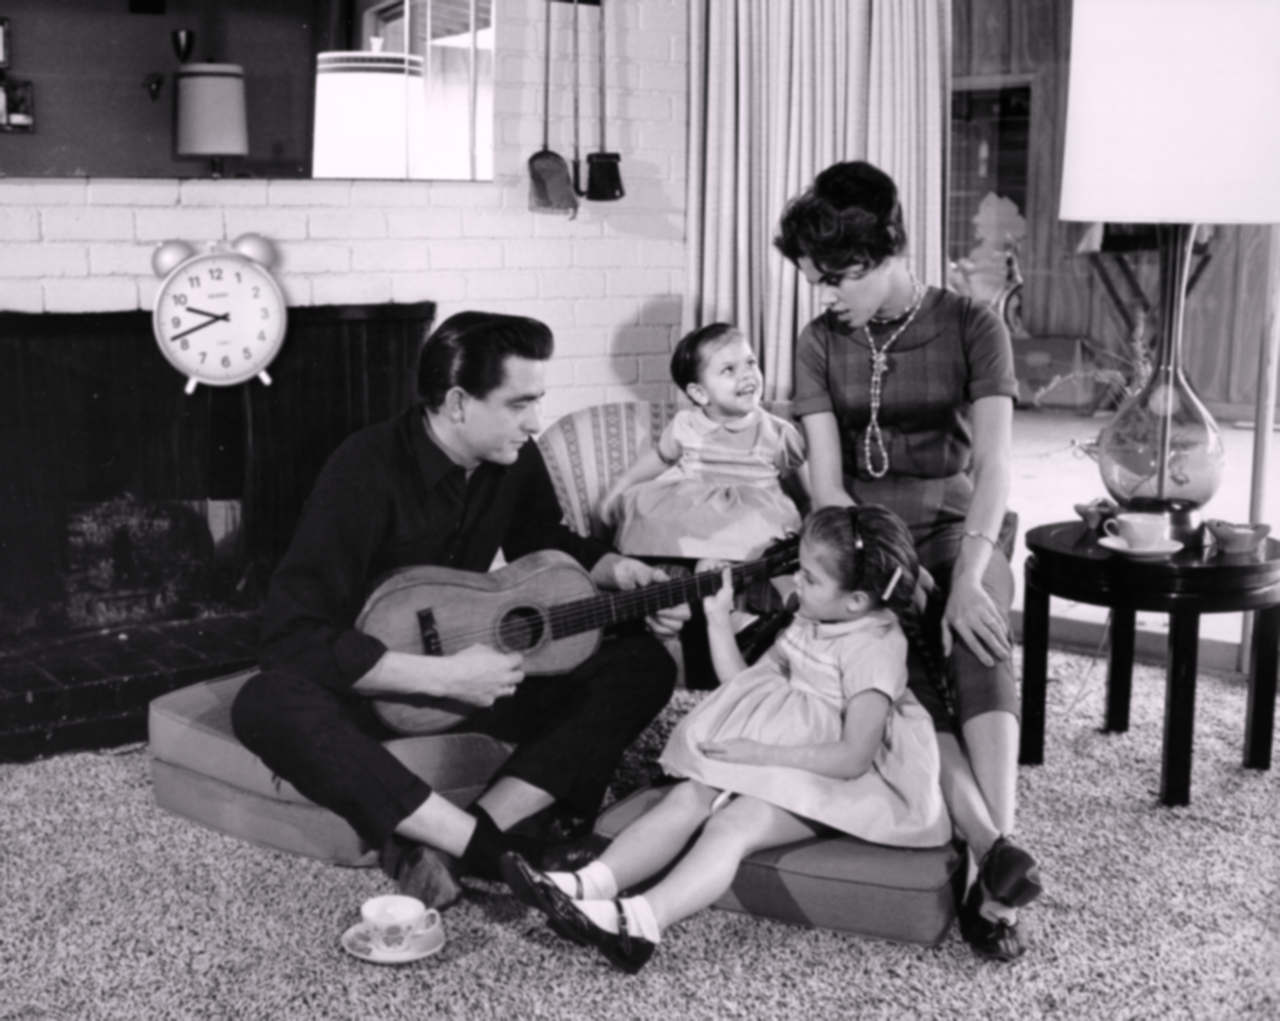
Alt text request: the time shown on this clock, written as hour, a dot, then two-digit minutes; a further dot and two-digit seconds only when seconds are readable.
9.42
